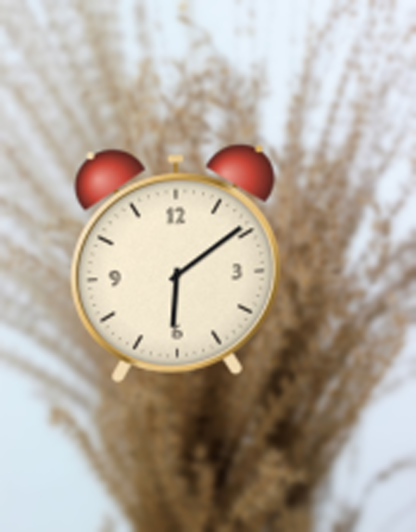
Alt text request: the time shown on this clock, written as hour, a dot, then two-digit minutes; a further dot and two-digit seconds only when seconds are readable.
6.09
